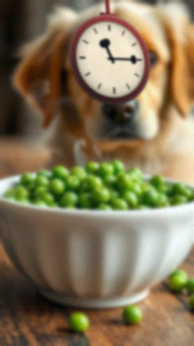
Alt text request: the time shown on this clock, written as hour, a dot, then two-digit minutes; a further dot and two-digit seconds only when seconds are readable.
11.15
